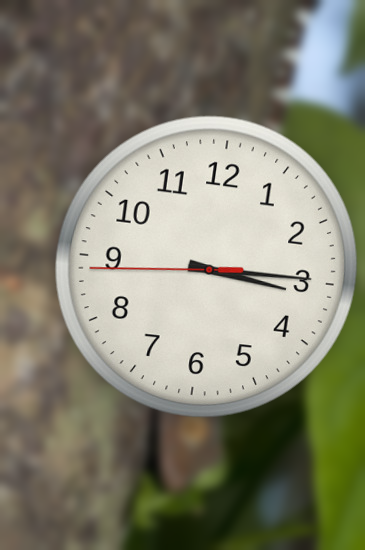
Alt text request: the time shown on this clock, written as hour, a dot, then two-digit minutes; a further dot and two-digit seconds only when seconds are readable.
3.14.44
